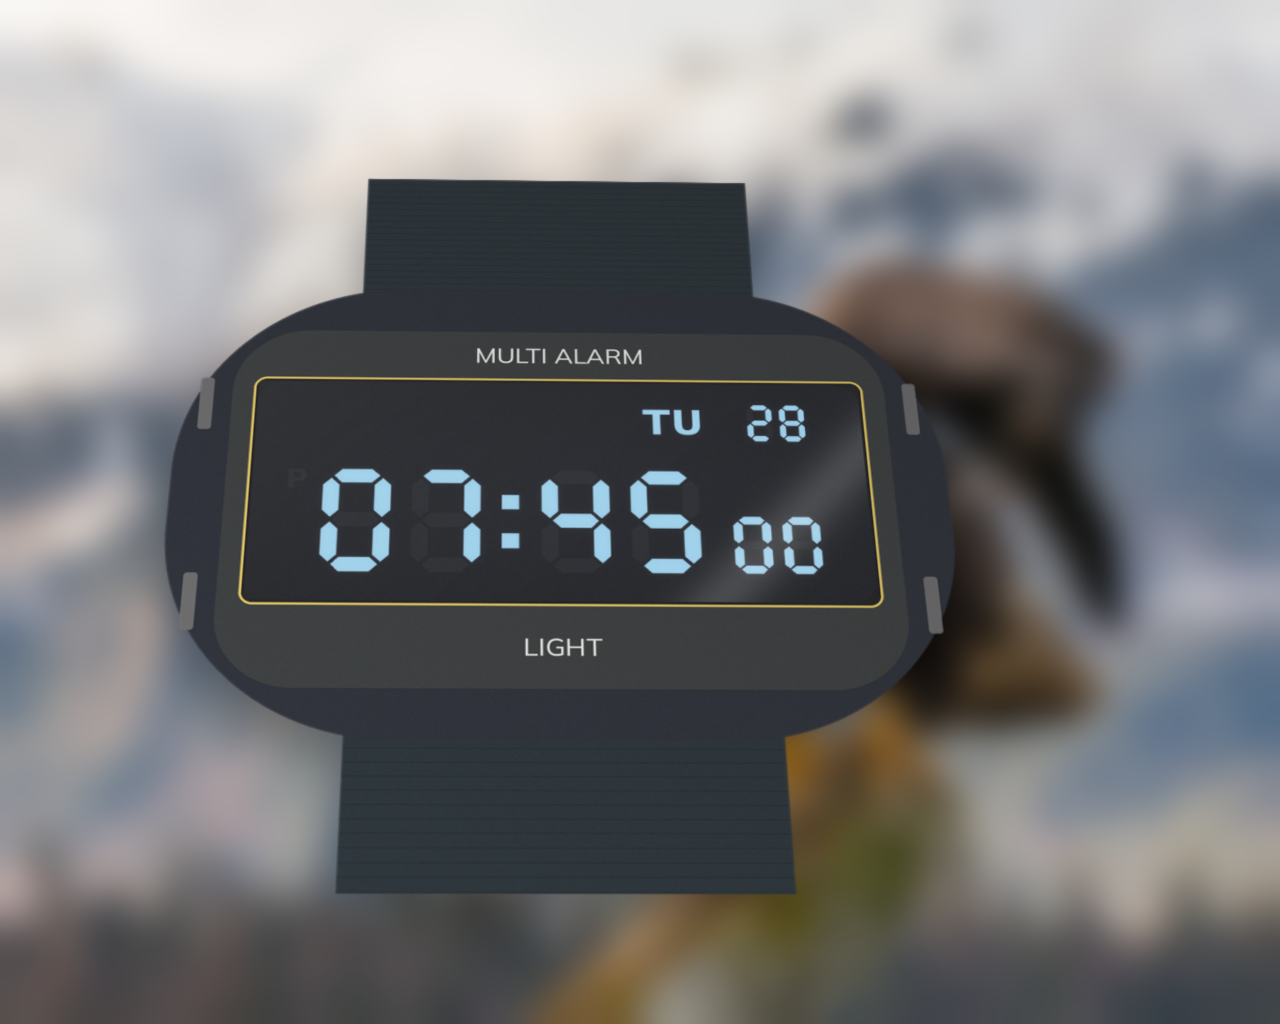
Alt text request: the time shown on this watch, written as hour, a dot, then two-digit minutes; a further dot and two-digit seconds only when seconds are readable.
7.45.00
